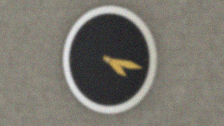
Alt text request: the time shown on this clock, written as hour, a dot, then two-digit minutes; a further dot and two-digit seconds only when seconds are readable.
4.17
